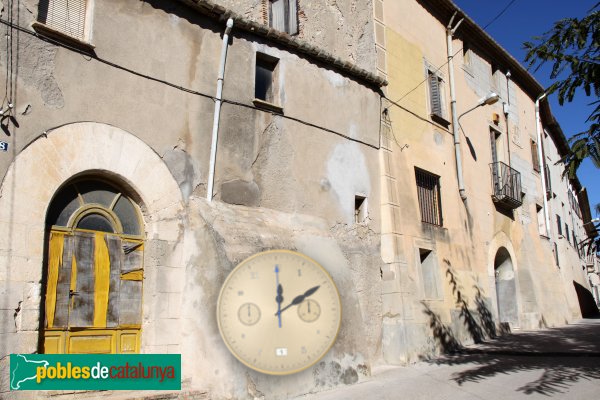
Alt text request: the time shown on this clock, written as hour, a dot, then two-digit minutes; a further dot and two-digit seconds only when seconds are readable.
12.10
